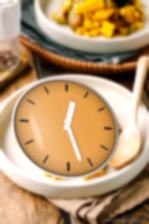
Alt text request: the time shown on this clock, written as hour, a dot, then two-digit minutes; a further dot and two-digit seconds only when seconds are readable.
12.27
